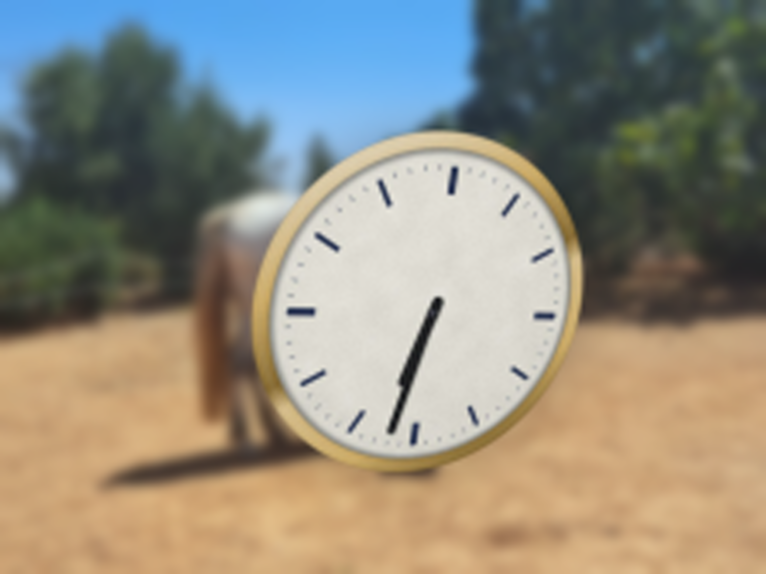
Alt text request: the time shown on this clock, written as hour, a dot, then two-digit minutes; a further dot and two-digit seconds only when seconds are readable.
6.32
